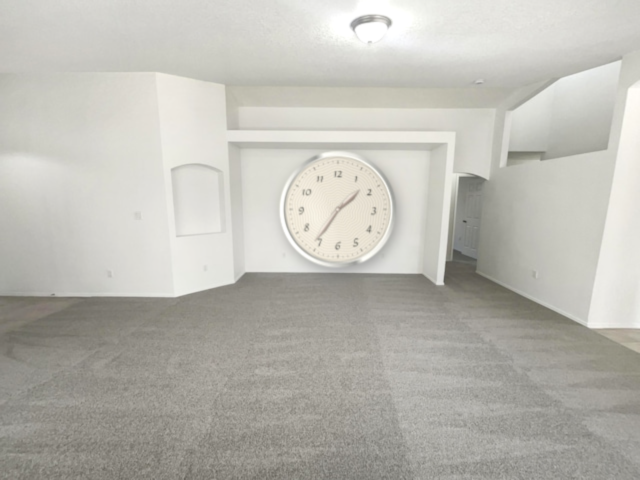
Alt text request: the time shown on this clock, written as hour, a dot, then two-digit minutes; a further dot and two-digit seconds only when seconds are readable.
1.36
